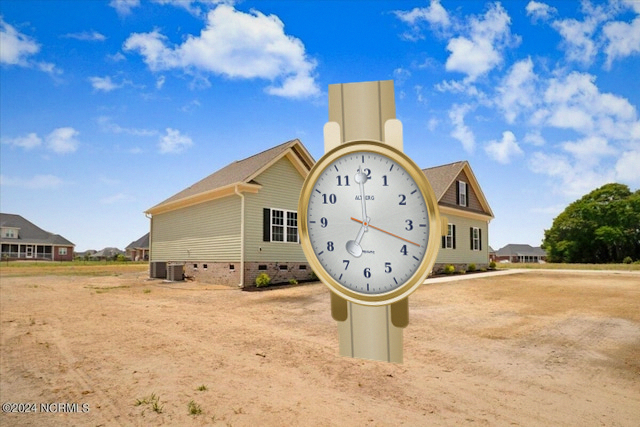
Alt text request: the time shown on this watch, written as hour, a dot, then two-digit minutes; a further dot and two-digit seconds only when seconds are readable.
6.59.18
